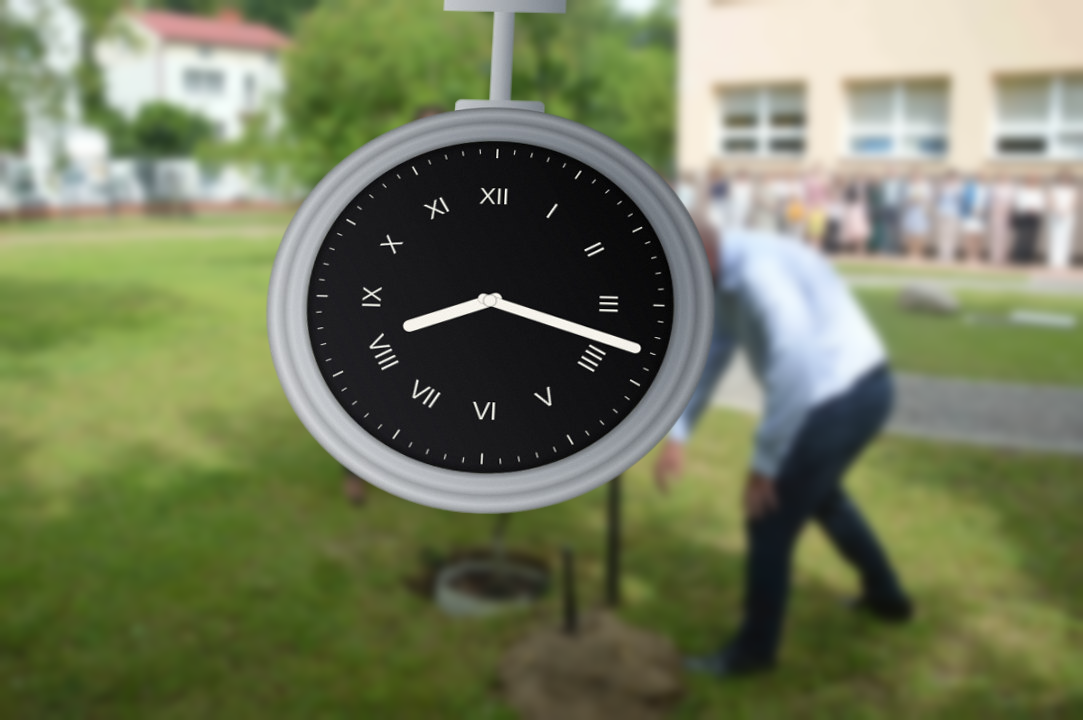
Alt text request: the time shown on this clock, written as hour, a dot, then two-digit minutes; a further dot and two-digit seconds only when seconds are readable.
8.18
